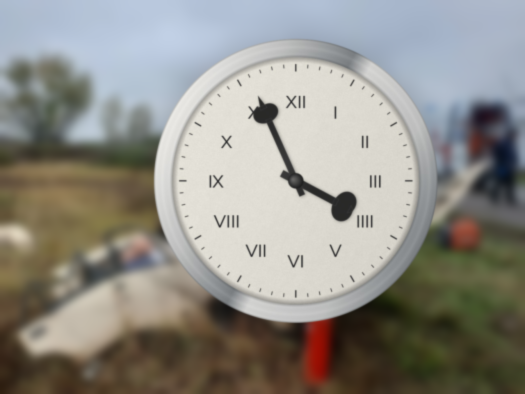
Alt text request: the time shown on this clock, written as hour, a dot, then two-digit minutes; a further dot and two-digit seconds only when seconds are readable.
3.56
